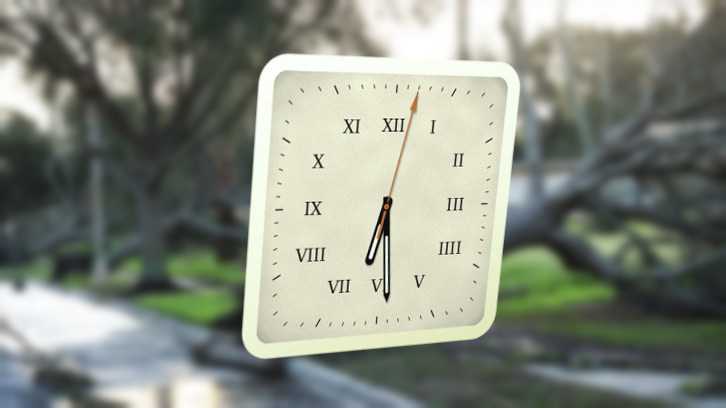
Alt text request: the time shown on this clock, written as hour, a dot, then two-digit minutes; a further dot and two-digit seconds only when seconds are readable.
6.29.02
